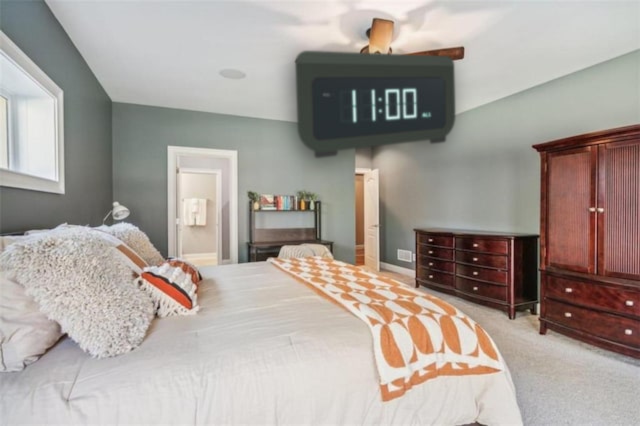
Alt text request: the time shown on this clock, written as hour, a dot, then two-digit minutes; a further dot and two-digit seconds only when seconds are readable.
11.00
